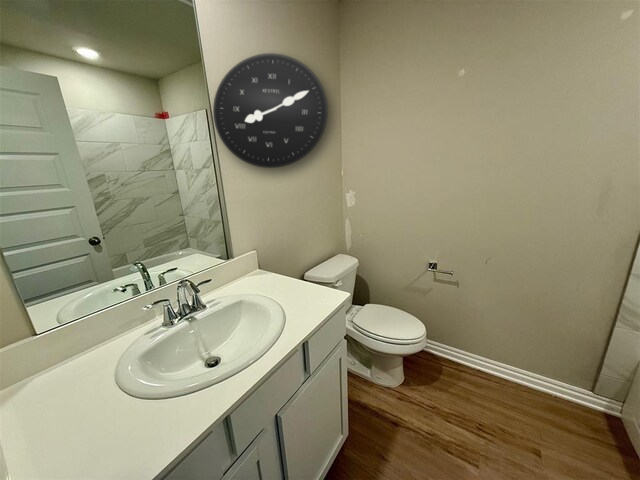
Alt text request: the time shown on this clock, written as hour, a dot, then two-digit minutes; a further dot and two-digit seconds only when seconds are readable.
8.10
